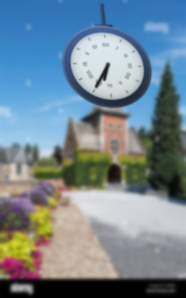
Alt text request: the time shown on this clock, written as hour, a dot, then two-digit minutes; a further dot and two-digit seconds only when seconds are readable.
6.35
